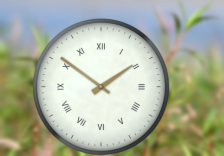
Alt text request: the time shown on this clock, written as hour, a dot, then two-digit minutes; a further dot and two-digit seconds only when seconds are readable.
1.51
